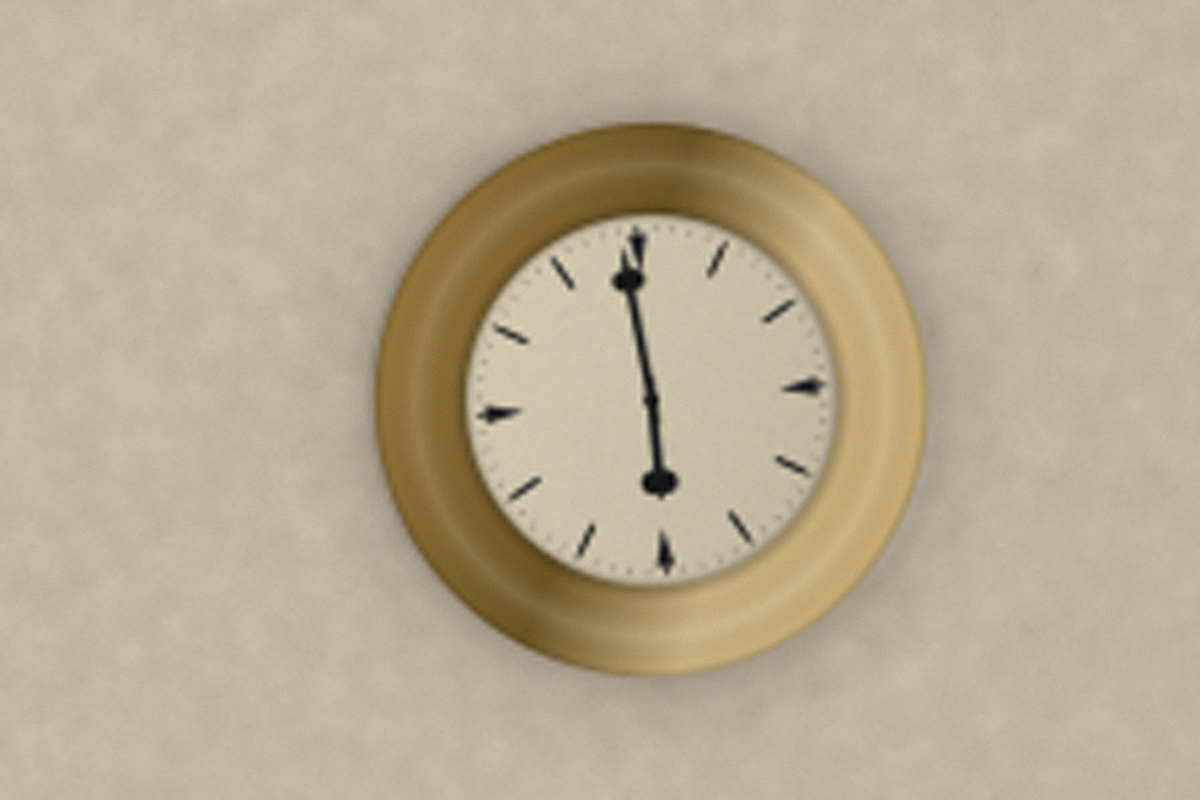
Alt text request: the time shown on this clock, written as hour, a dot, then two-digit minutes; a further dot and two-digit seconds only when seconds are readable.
5.59
